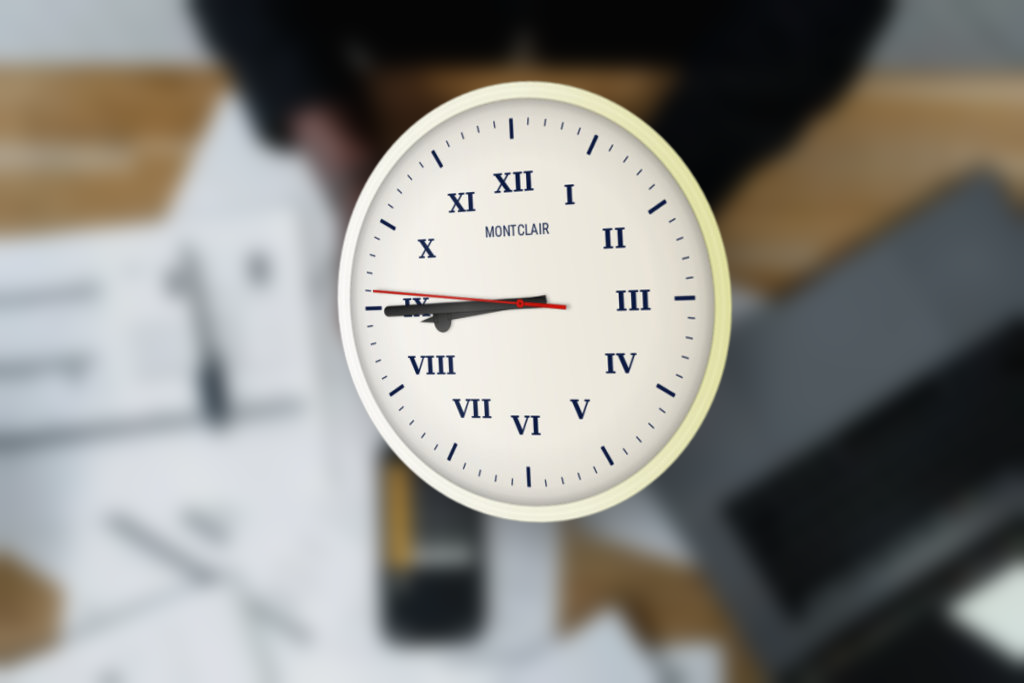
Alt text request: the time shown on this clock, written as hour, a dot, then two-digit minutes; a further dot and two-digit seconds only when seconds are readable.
8.44.46
